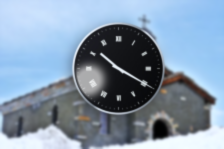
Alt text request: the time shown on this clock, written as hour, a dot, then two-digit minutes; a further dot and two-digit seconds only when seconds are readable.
10.20
